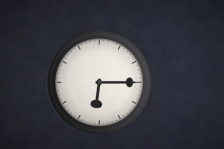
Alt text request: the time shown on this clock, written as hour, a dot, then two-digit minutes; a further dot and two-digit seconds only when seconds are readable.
6.15
